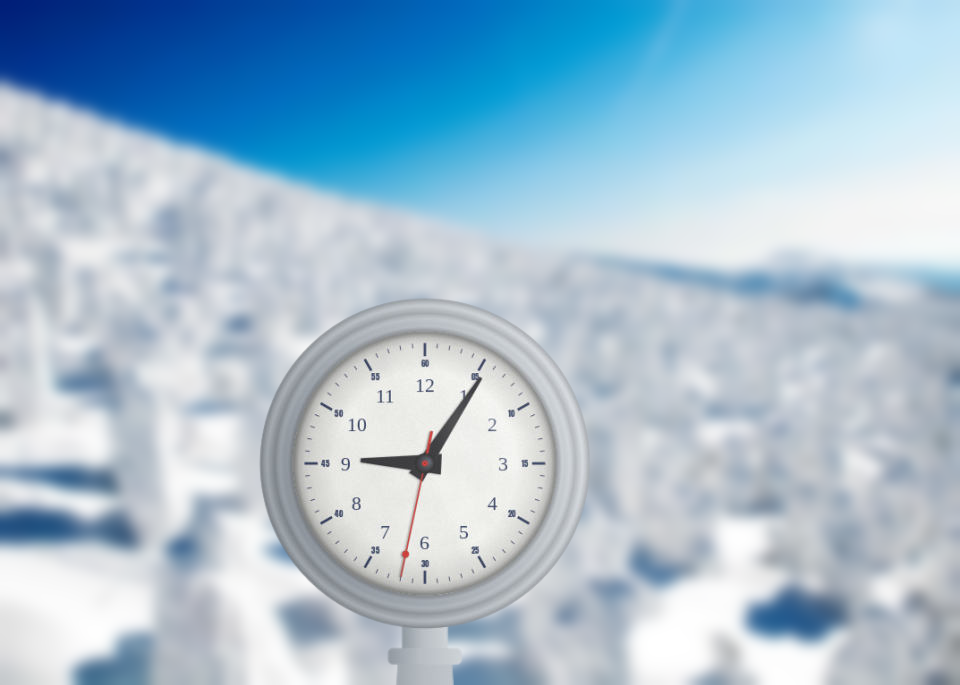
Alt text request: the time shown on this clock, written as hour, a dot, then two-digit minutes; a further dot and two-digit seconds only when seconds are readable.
9.05.32
